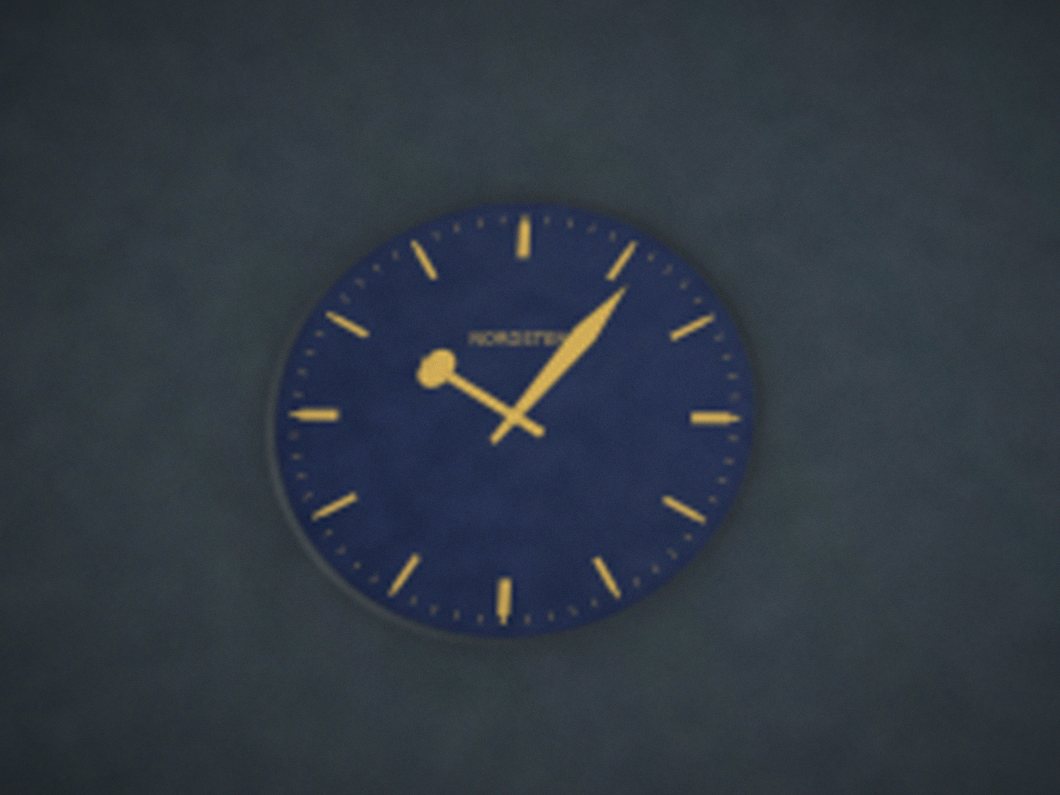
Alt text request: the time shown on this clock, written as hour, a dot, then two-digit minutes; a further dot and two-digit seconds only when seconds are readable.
10.06
